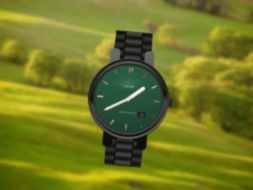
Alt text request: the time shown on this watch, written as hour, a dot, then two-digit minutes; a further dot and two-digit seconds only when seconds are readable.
1.40
